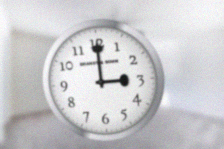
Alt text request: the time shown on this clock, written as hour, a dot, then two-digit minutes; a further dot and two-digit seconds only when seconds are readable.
3.00
